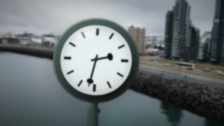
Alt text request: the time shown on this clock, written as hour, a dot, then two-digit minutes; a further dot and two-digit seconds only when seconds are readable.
2.32
